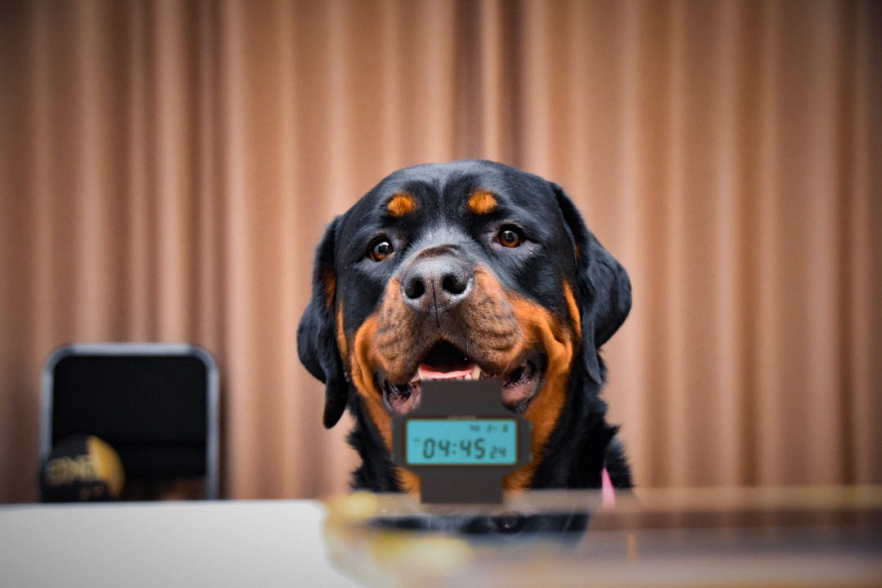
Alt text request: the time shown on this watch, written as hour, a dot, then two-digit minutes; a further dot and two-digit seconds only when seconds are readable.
4.45
